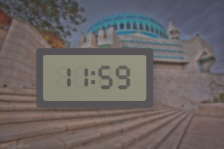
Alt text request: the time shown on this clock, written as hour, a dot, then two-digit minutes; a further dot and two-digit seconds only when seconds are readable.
11.59
